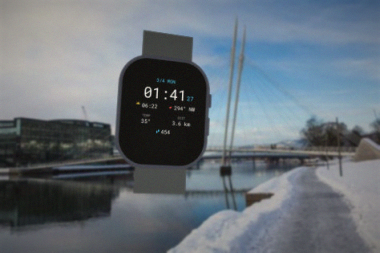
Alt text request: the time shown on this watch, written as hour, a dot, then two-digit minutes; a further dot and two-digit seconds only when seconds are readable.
1.41
